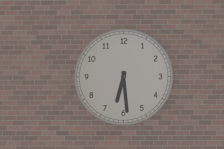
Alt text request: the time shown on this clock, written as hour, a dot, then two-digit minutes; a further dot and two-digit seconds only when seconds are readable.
6.29
